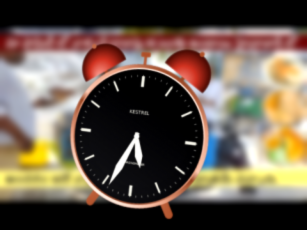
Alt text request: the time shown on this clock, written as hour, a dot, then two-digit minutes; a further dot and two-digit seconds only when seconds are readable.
5.34
